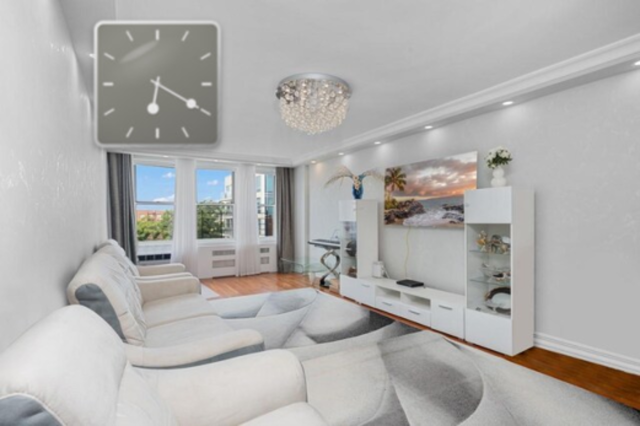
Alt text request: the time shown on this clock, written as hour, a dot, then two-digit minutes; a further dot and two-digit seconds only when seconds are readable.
6.20
